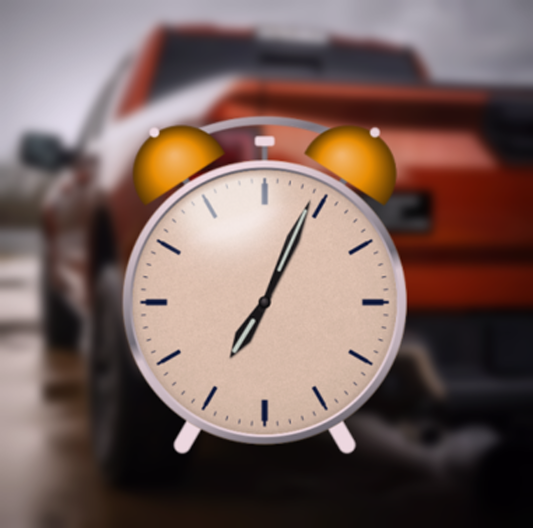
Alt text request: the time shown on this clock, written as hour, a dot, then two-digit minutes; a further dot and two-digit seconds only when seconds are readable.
7.04
